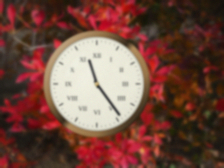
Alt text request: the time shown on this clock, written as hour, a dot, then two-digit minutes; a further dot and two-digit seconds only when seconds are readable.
11.24
